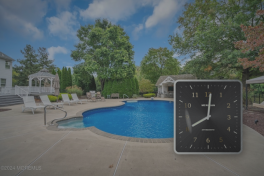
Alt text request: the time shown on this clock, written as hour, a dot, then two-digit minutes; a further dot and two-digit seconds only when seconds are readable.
8.01
